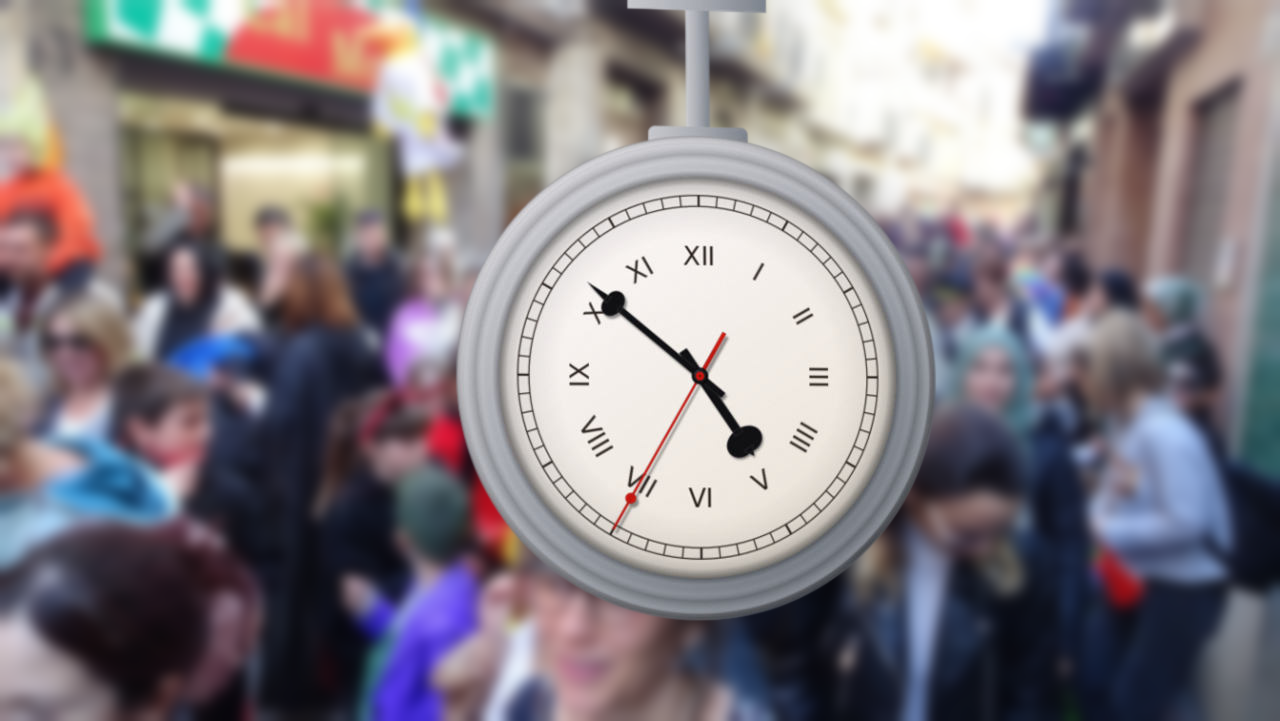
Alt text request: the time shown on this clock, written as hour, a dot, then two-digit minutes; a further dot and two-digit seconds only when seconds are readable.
4.51.35
